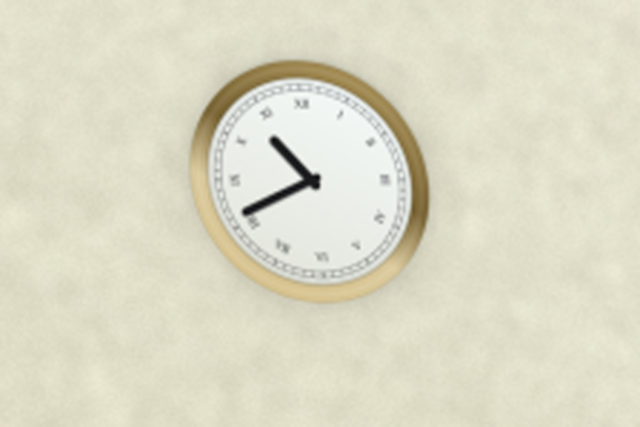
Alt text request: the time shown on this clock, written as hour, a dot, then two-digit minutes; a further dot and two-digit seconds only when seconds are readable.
10.41
